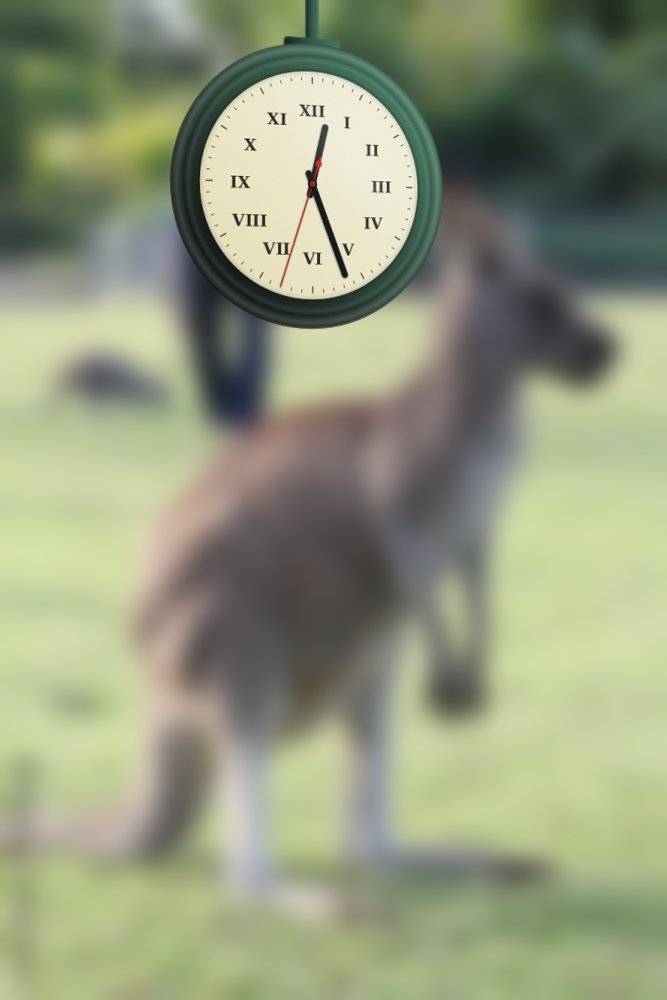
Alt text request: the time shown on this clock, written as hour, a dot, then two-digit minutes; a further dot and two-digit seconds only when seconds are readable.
12.26.33
